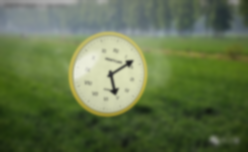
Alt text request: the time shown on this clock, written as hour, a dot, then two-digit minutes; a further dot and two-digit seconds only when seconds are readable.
5.08
